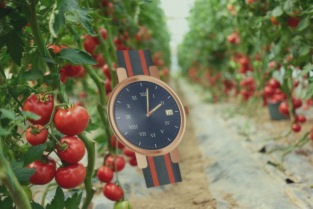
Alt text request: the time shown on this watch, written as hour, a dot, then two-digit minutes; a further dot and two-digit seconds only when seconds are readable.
2.02
